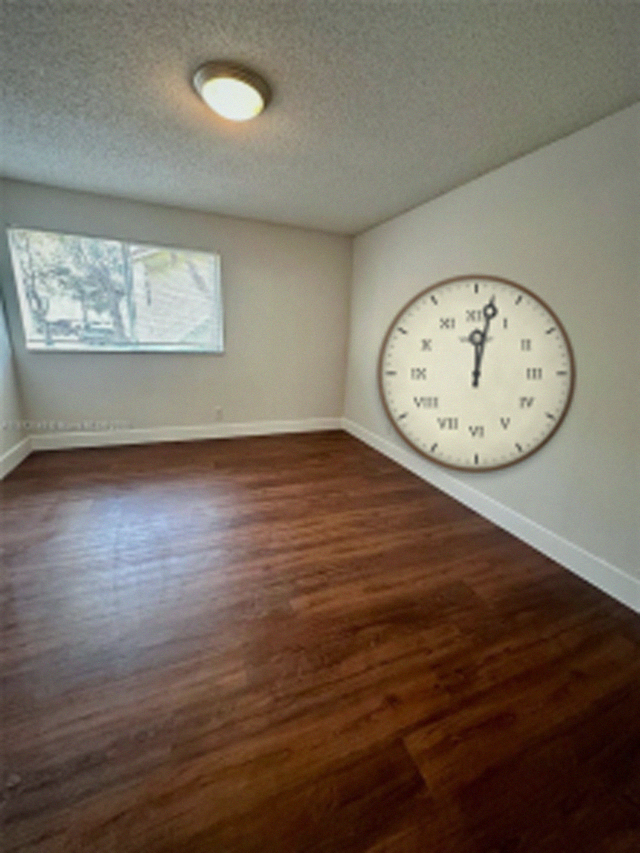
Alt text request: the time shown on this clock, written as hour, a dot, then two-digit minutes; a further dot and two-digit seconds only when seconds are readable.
12.02
